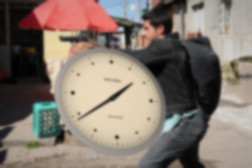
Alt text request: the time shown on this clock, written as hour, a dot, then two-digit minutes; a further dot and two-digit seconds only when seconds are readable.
1.39
